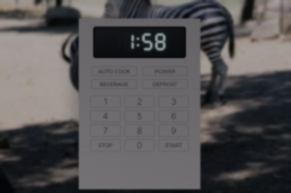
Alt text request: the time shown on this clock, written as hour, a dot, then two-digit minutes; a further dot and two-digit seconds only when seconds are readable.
1.58
